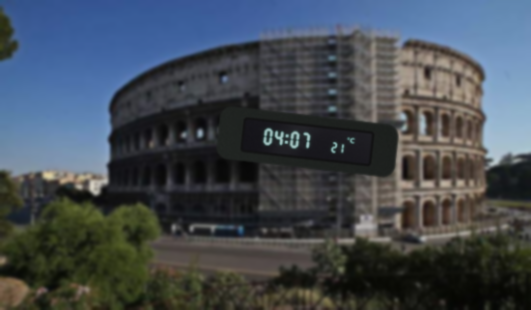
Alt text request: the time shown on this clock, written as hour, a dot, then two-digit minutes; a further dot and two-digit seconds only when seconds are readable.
4.07
